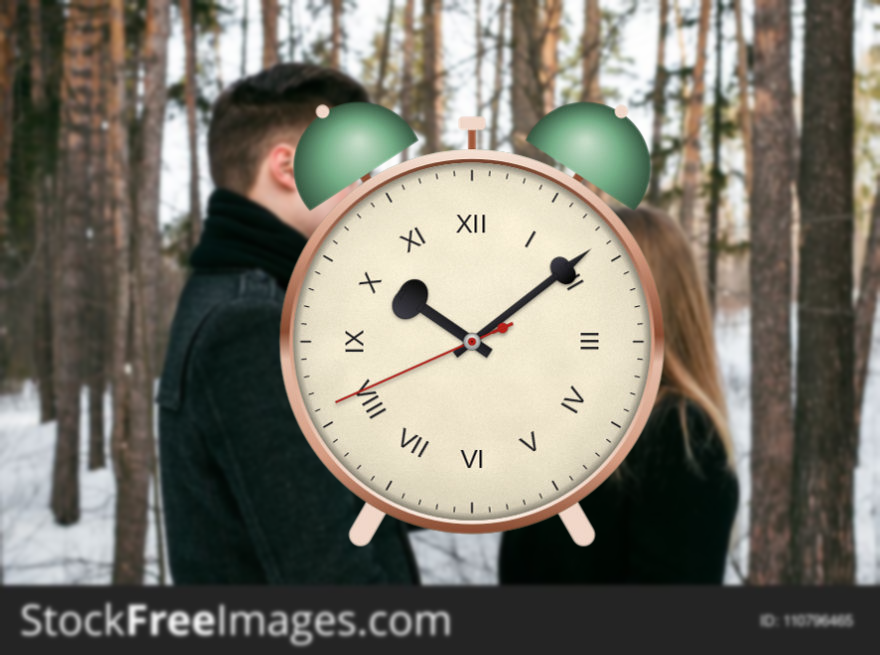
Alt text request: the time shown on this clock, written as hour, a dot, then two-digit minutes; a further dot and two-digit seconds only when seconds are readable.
10.08.41
